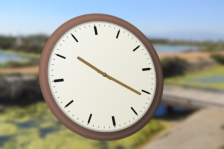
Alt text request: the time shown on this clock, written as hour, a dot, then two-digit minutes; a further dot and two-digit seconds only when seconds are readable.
10.21
